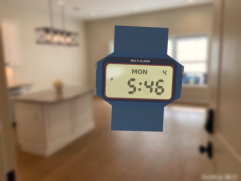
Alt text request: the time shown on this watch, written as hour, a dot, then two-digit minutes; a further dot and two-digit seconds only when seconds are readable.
5.46
